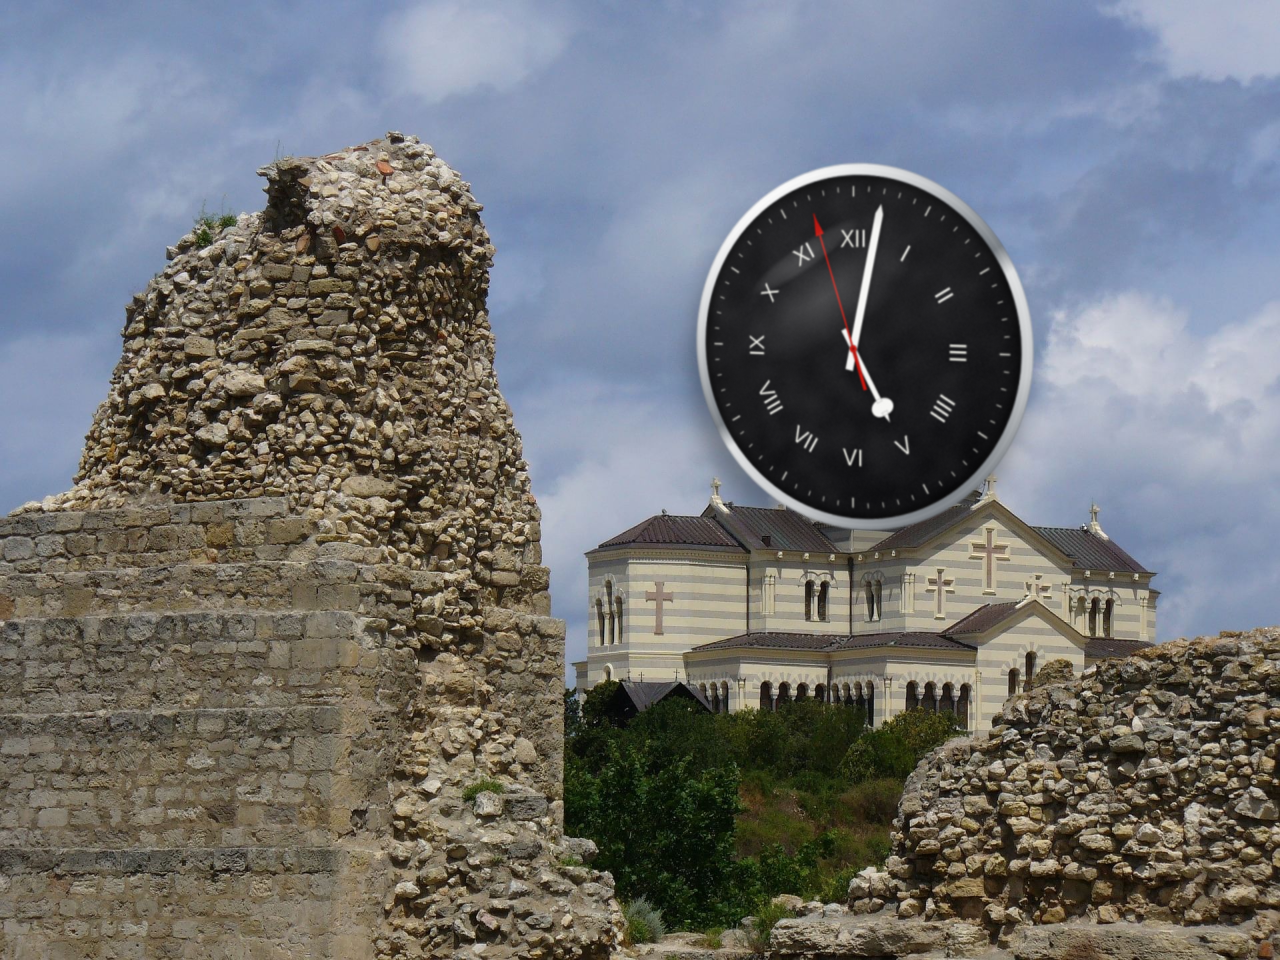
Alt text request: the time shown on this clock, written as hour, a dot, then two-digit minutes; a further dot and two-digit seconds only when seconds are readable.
5.01.57
